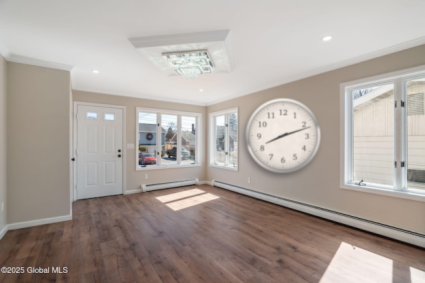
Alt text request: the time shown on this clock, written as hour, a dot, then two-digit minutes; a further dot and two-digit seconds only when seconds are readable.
8.12
